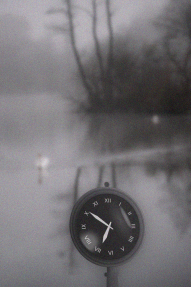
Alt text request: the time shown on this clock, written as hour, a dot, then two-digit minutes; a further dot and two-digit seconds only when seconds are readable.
6.51
